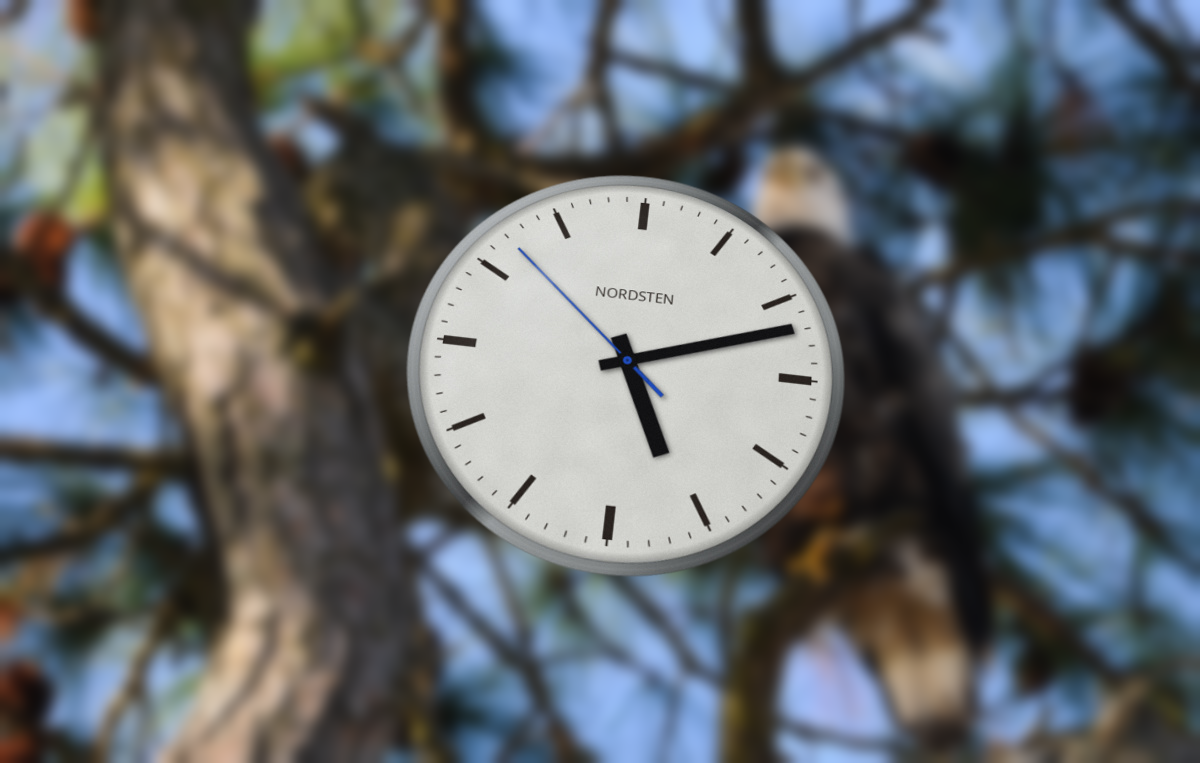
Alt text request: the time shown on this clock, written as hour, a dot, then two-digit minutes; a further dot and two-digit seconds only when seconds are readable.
5.11.52
